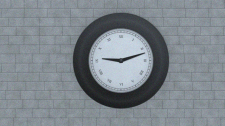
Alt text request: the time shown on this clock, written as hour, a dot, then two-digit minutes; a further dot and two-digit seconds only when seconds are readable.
9.12
